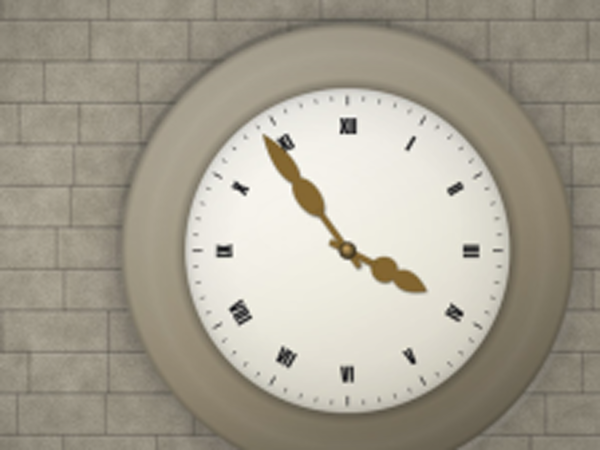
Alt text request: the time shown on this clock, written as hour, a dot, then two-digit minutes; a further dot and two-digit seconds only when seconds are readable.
3.54
